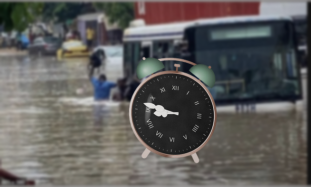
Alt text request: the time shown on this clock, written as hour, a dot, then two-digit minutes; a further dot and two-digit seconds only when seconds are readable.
8.47
